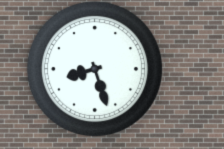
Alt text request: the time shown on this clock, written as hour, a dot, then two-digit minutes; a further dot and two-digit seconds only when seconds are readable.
8.27
